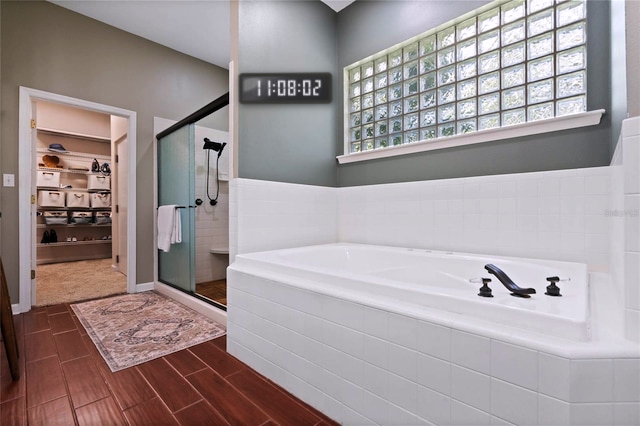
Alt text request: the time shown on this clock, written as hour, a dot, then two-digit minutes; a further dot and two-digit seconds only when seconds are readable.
11.08.02
